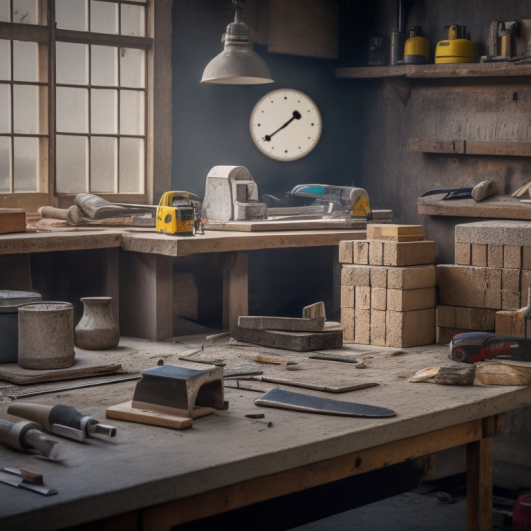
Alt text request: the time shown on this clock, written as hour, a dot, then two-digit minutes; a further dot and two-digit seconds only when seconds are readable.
1.39
